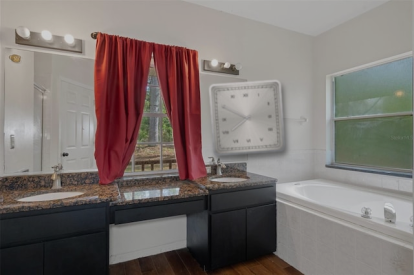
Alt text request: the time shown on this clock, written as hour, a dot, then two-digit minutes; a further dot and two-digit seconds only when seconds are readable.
7.50
